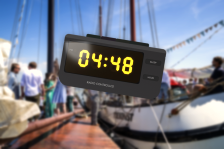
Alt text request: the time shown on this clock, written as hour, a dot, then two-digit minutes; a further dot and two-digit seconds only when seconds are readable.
4.48
